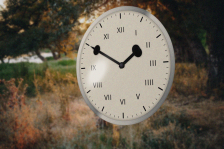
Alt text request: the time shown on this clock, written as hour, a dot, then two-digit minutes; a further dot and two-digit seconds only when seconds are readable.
1.50
